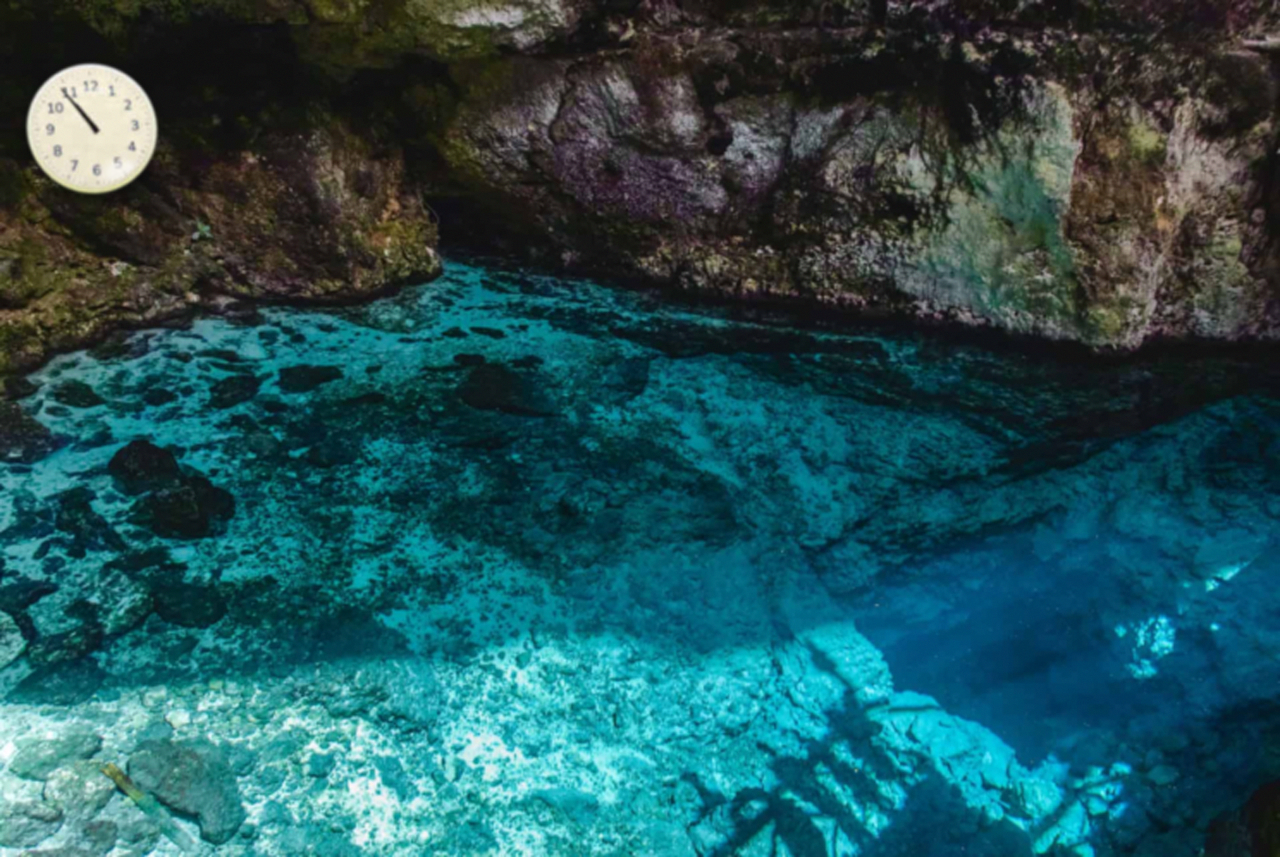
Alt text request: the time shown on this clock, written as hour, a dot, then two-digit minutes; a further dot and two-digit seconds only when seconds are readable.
10.54
